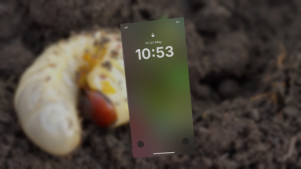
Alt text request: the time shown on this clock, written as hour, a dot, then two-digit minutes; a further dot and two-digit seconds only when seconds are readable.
10.53
